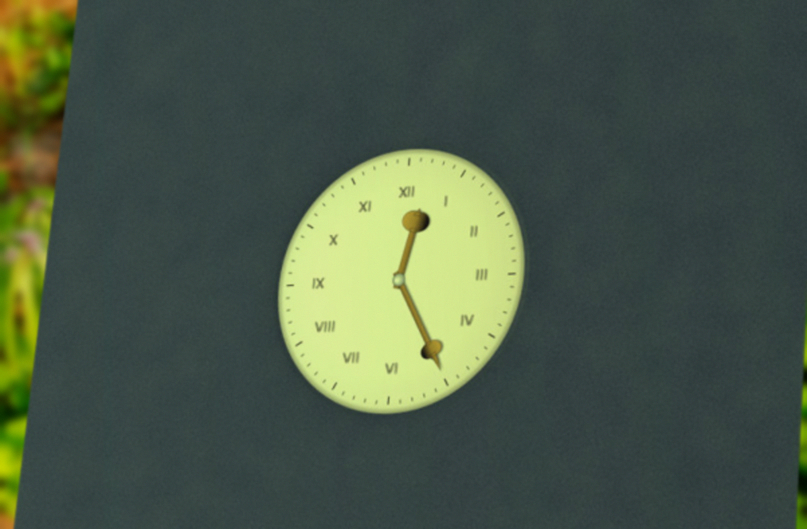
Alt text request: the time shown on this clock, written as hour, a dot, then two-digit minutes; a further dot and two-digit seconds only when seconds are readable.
12.25
